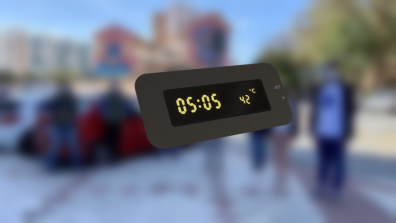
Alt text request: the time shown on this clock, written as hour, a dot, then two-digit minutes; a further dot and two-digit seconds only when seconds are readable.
5.05
